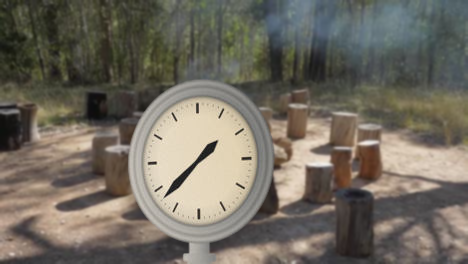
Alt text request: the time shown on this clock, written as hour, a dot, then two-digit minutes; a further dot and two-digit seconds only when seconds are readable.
1.38
